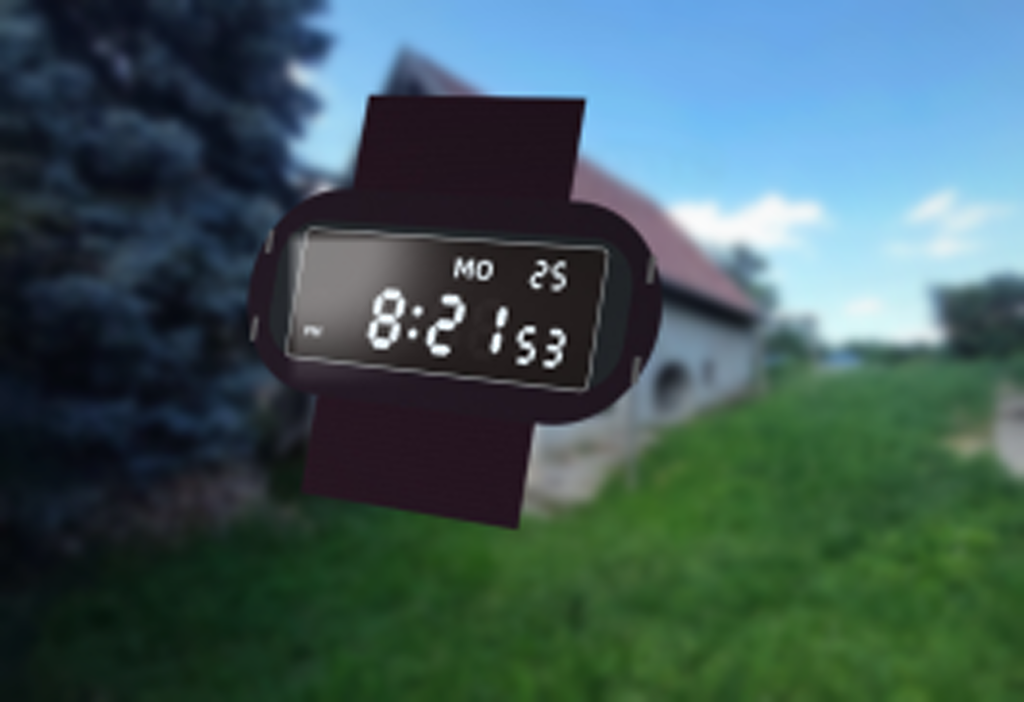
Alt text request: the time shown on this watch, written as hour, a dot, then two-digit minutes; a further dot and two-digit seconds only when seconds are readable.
8.21.53
